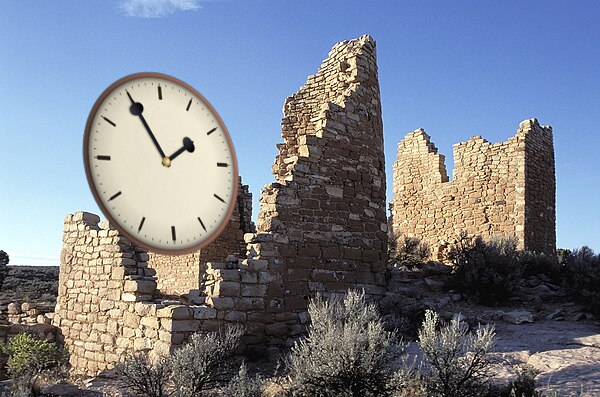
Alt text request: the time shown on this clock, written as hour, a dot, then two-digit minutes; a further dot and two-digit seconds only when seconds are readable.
1.55
